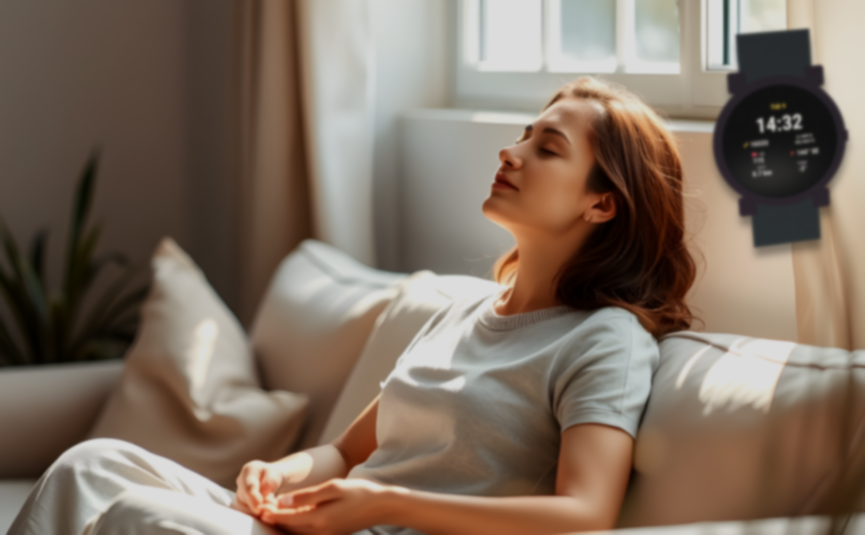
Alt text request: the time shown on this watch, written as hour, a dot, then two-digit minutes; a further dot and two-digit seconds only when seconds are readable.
14.32
